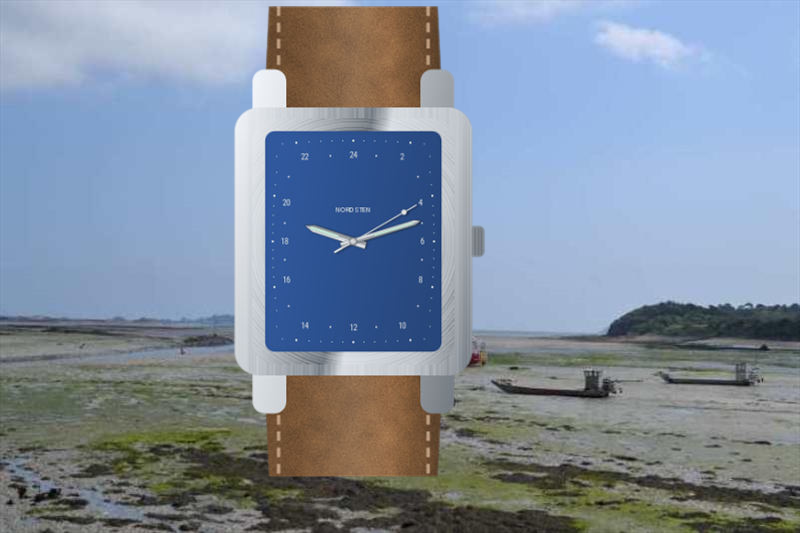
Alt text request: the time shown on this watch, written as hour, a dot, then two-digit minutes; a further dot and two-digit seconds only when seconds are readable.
19.12.10
